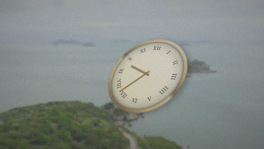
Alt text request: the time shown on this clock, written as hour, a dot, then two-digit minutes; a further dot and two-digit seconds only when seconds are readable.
9.37
